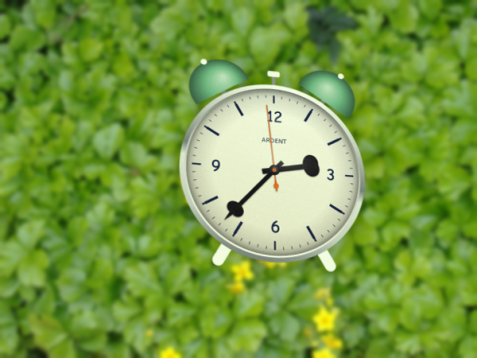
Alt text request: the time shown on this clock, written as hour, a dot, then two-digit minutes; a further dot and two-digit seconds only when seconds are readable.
2.36.59
